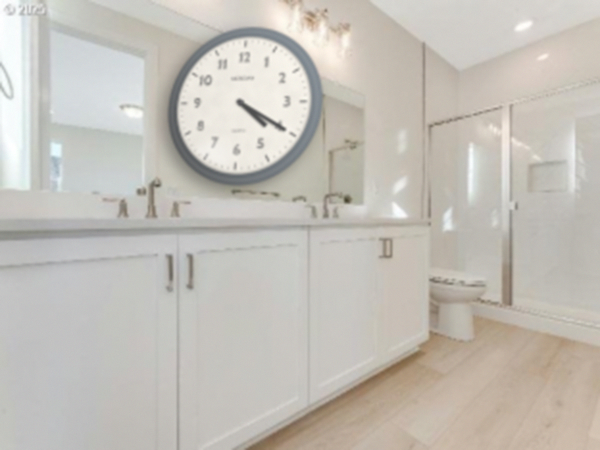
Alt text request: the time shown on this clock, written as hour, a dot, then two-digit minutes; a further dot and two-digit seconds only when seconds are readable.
4.20
